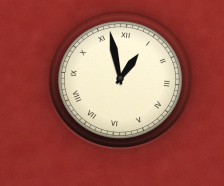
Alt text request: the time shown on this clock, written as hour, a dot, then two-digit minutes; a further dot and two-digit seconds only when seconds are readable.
12.57
